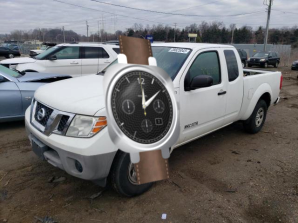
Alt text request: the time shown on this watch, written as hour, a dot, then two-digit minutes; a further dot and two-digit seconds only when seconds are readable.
12.09
